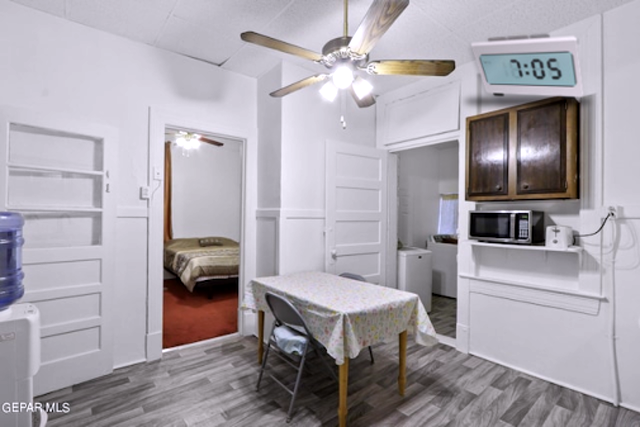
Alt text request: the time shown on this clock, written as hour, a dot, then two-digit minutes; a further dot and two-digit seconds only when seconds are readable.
7.05
